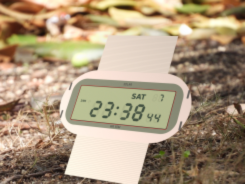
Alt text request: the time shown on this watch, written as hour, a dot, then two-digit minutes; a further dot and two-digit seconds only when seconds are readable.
23.38.44
